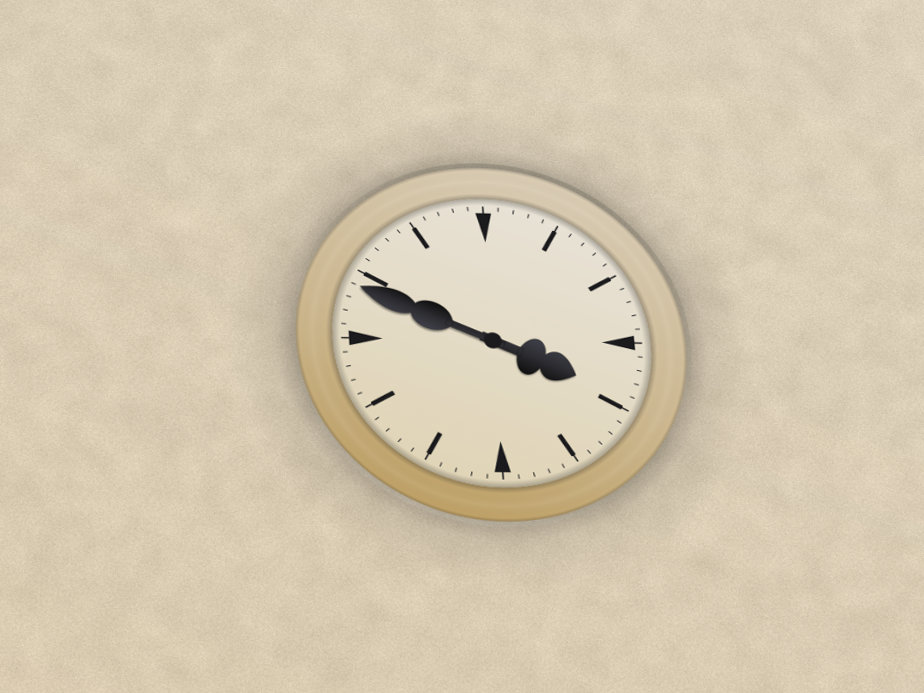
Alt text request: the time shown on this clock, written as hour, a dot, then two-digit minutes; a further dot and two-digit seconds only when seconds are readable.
3.49
